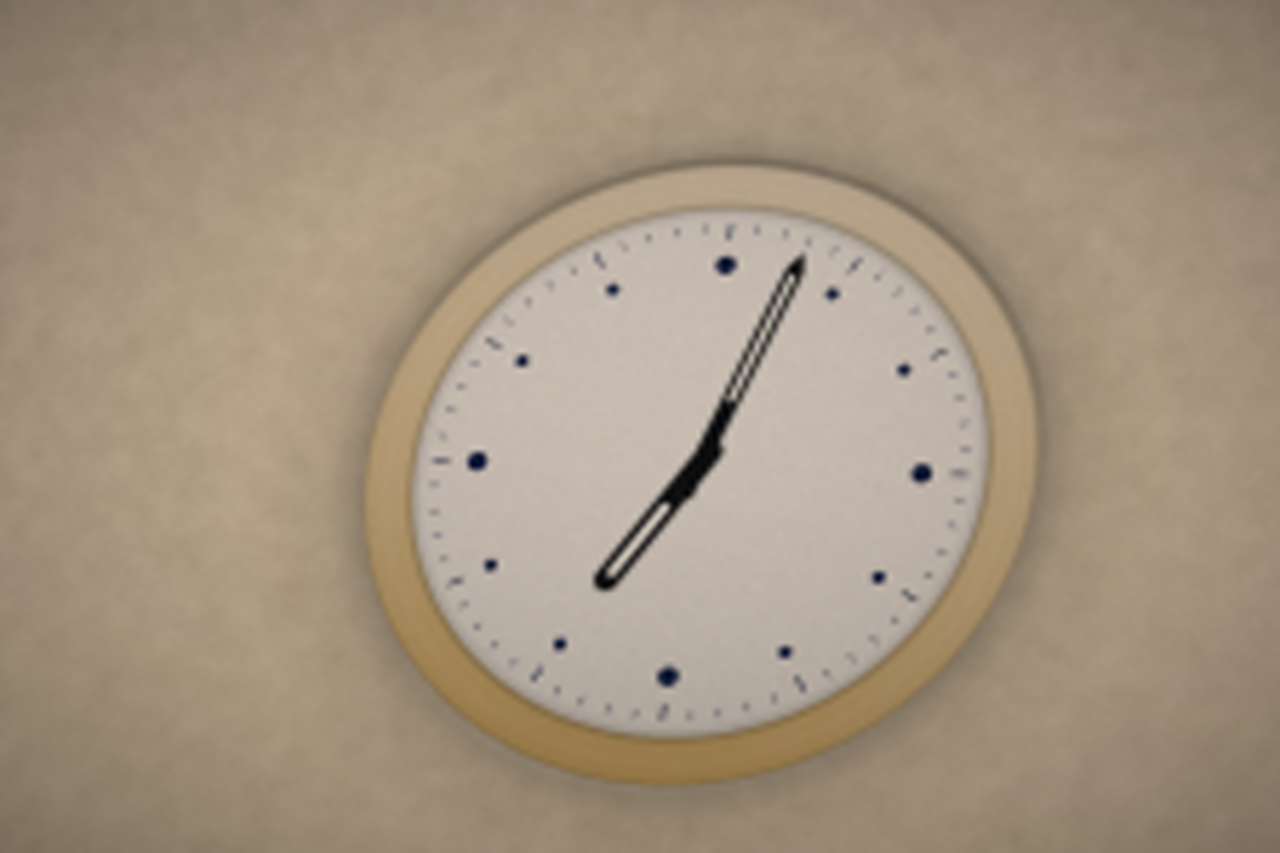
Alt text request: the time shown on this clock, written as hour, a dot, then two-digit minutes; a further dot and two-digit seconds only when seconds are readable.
7.03
